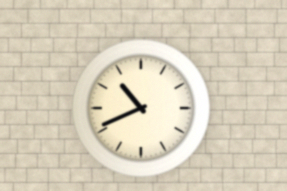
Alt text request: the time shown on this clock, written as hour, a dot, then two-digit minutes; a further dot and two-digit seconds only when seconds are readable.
10.41
